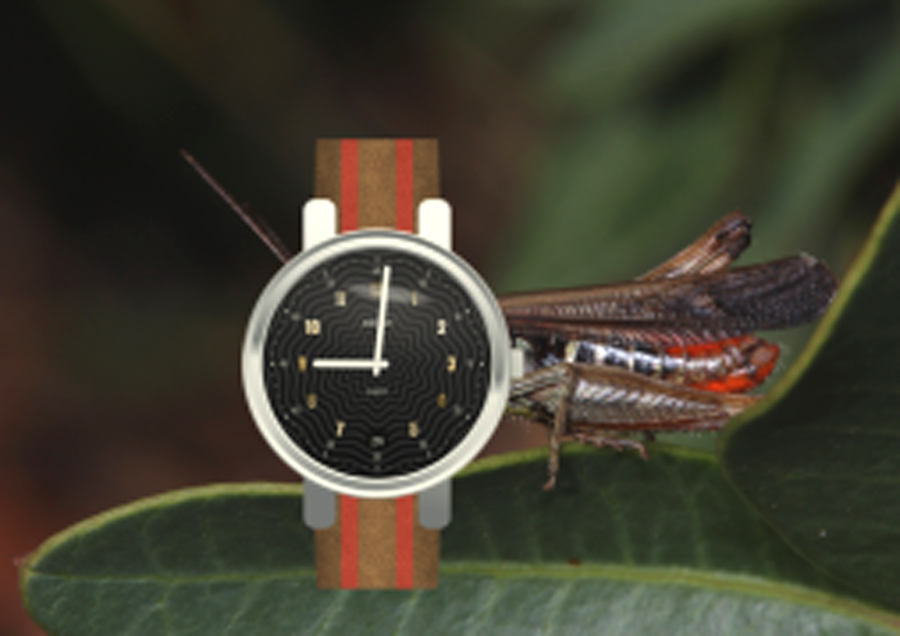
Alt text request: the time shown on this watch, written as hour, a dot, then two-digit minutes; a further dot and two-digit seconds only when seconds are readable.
9.01
